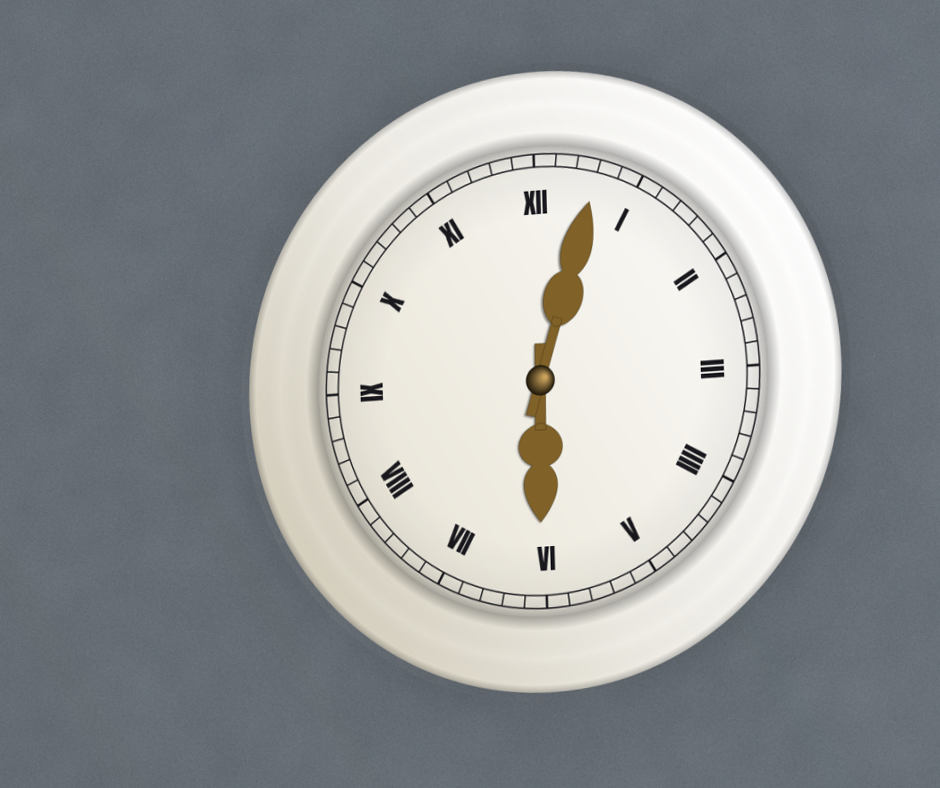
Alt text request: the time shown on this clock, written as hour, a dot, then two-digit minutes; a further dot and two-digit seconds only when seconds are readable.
6.03
